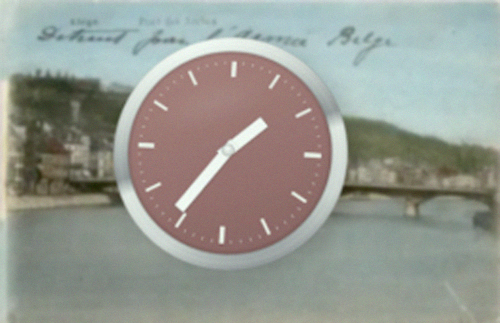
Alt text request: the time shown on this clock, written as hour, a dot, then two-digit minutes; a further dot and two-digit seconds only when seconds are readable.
1.36
